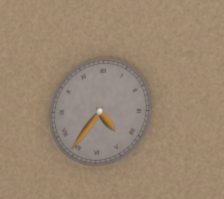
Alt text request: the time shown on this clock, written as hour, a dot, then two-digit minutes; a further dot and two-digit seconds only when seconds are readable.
4.36
